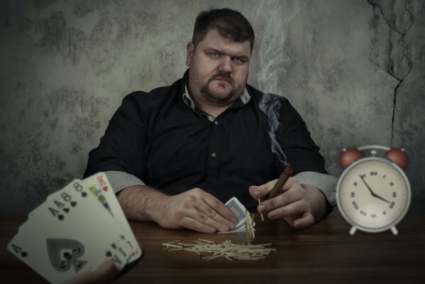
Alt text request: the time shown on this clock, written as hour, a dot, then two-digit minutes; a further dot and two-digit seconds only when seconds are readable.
3.54
